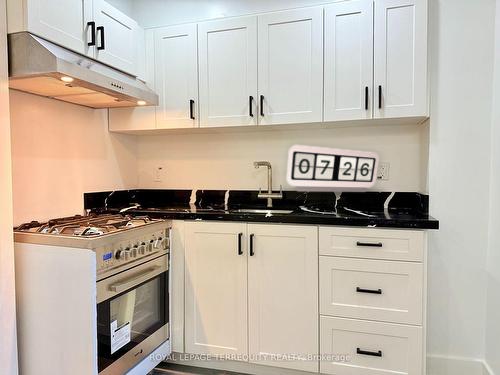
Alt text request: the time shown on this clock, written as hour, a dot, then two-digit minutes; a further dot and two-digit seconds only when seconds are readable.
7.26
